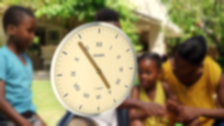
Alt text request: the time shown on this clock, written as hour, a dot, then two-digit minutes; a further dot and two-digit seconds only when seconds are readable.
4.54
